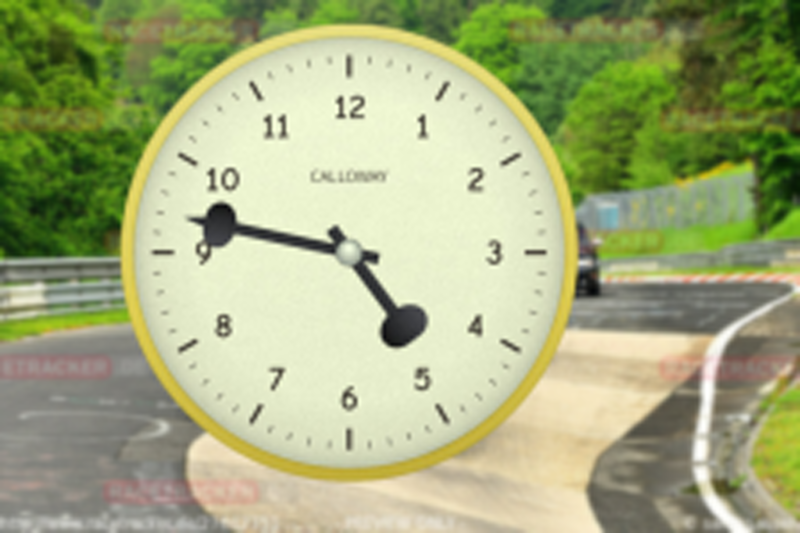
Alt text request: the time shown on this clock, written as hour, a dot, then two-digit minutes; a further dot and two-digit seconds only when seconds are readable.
4.47
